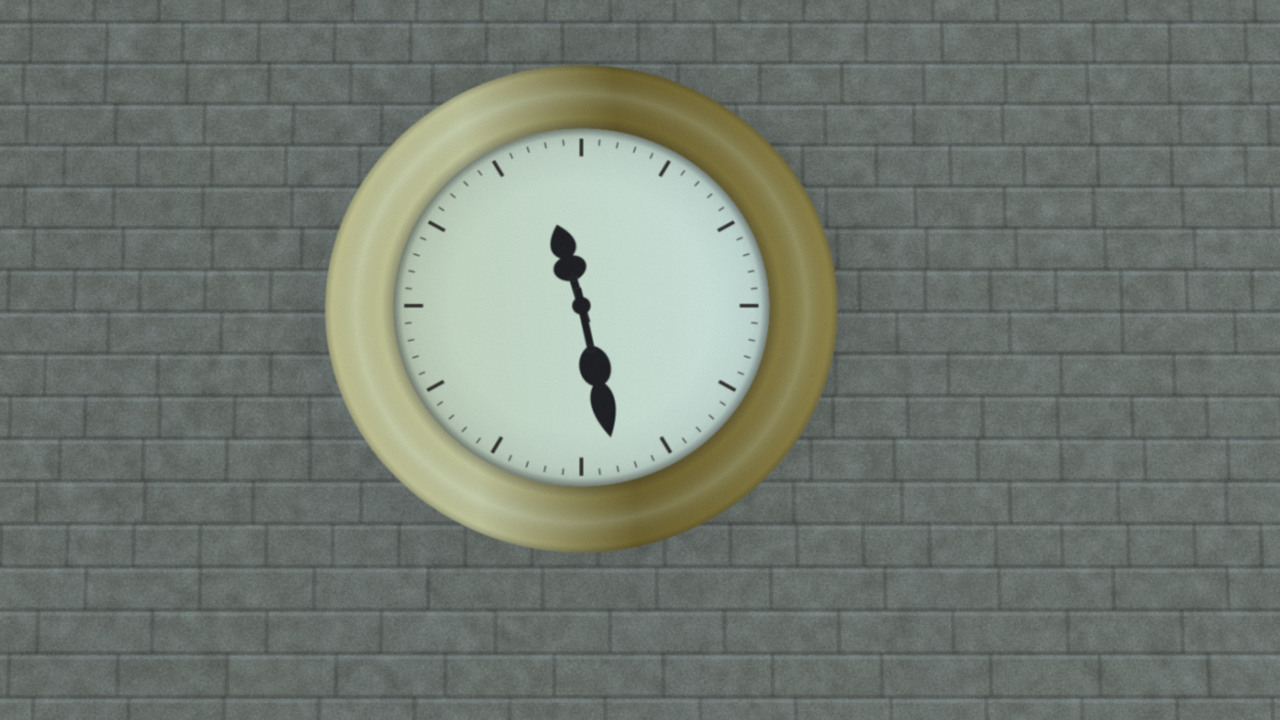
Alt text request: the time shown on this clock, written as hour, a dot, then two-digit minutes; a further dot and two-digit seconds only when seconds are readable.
11.28
